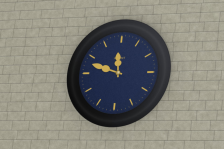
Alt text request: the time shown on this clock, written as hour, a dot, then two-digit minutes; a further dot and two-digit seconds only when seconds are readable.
11.48
